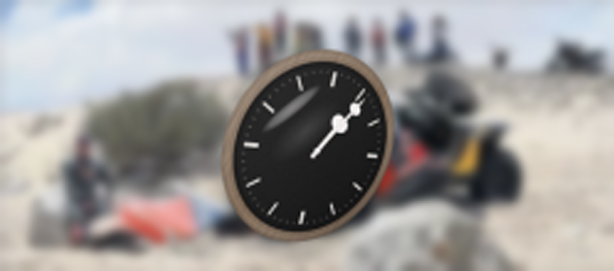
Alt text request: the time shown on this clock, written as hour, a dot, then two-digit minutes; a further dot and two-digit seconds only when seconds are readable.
1.06
